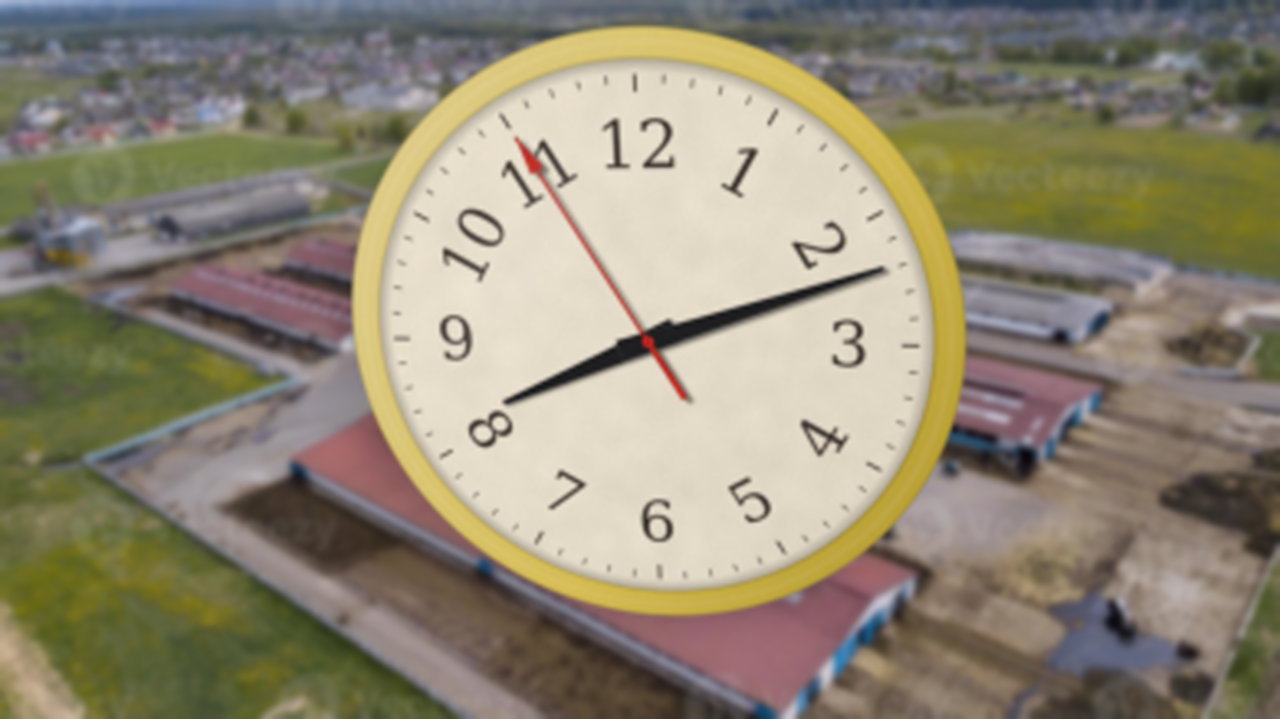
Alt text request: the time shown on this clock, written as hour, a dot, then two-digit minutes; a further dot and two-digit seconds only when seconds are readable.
8.11.55
